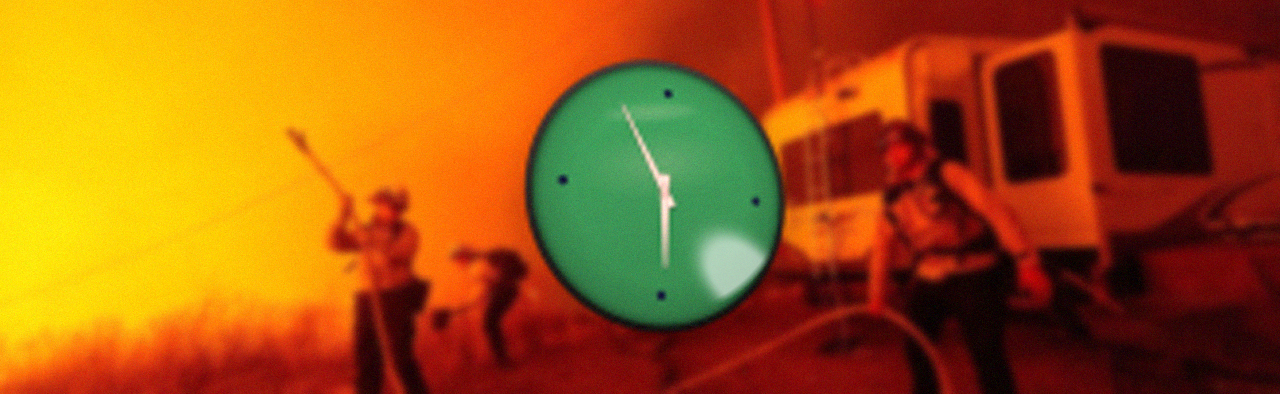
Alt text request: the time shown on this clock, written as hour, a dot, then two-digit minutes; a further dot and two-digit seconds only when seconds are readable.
5.55
